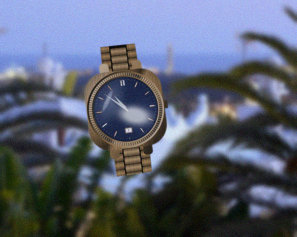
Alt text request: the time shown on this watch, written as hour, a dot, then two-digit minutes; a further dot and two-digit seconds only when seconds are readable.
10.52
